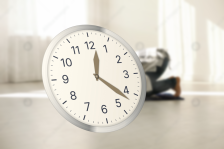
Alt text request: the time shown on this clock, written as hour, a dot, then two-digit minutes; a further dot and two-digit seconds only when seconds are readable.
12.22
